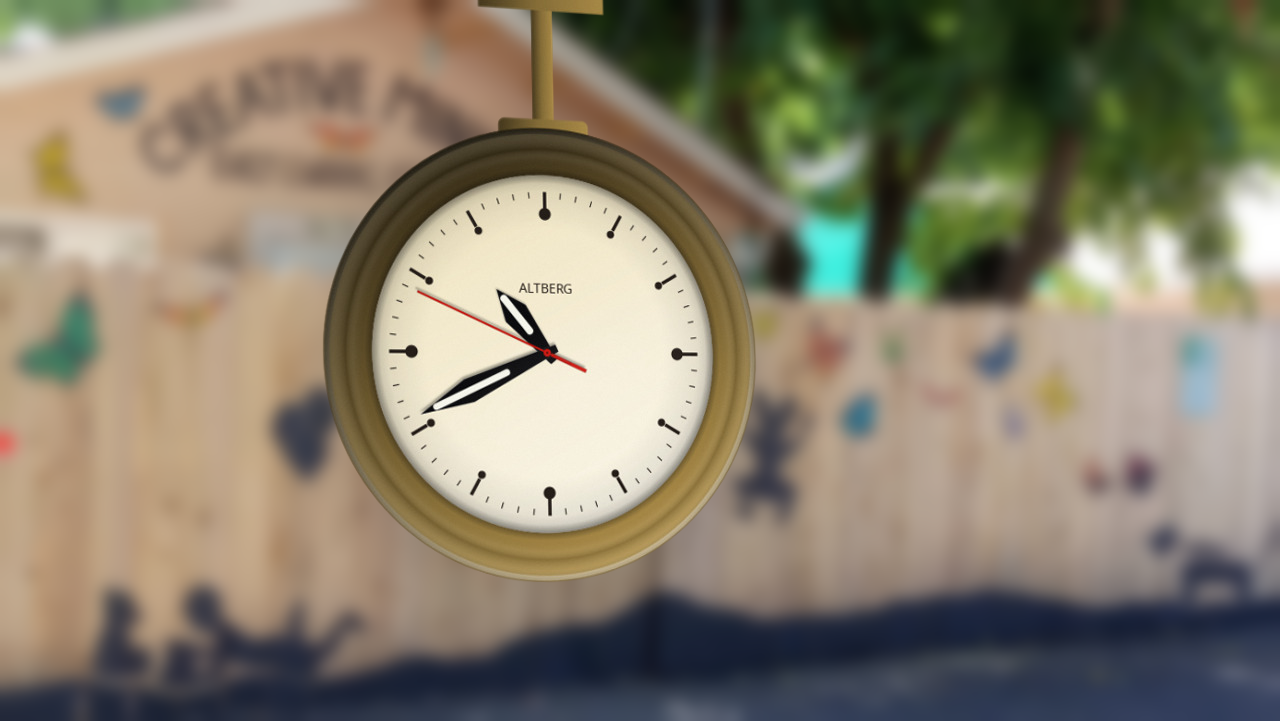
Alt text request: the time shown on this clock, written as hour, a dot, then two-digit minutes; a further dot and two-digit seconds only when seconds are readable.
10.40.49
